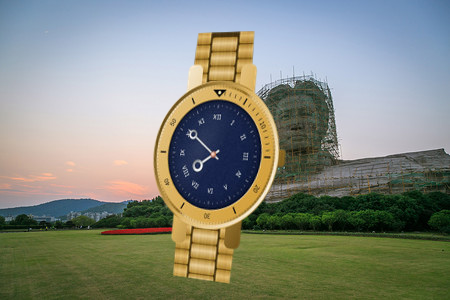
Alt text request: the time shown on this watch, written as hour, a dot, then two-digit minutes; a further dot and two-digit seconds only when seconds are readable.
7.51
